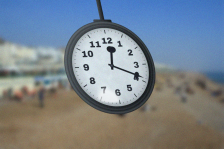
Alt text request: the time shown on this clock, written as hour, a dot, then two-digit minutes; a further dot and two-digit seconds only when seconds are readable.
12.19
